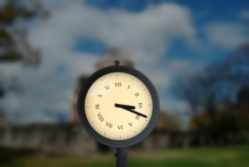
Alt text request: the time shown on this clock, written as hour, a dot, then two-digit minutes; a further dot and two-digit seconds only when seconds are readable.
3.19
